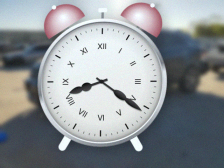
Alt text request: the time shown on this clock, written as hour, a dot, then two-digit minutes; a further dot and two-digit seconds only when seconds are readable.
8.21
